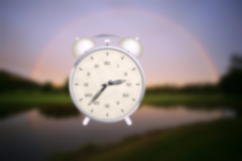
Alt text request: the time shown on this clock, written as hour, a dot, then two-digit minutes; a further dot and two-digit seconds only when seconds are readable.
2.37
